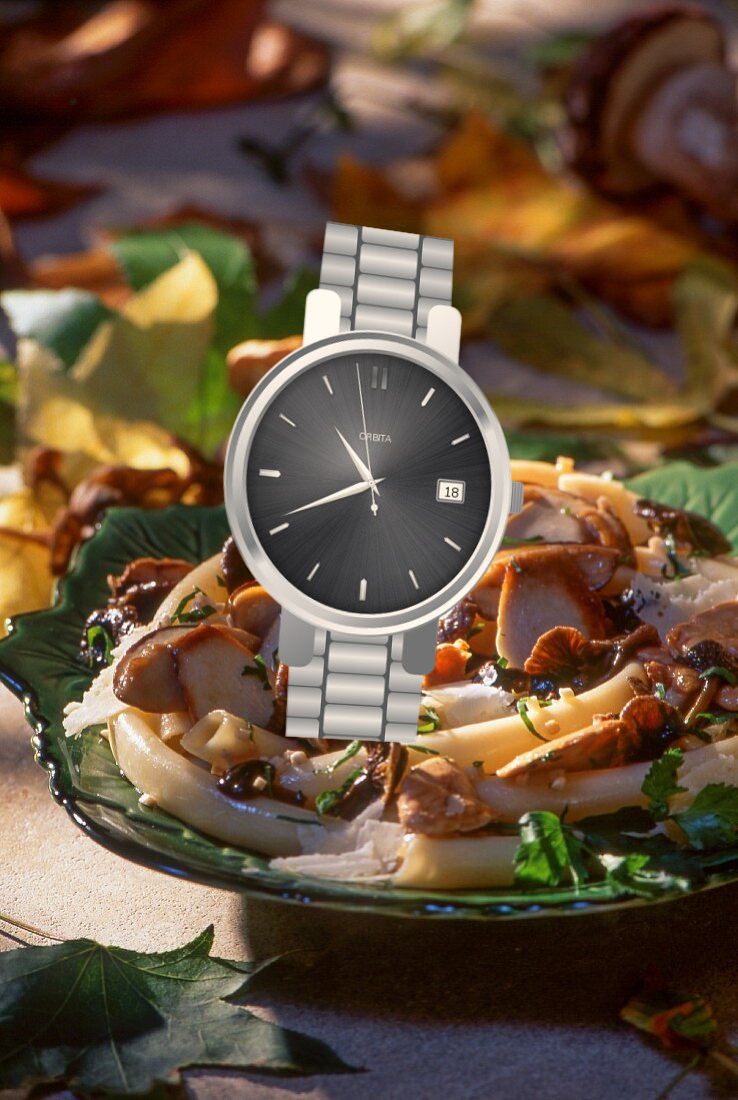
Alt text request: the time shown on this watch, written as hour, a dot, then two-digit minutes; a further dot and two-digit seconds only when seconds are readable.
10.40.58
